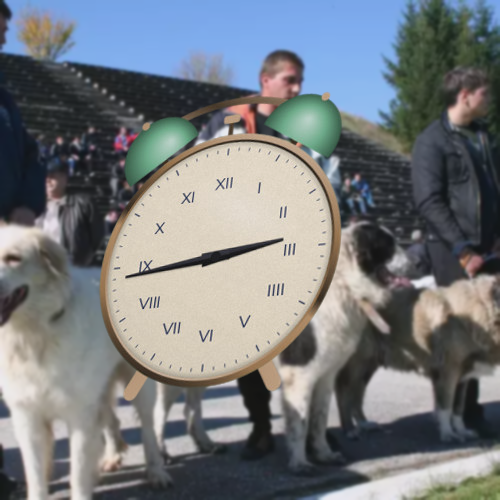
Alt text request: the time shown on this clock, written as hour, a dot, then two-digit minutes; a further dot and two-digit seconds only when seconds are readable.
2.44
